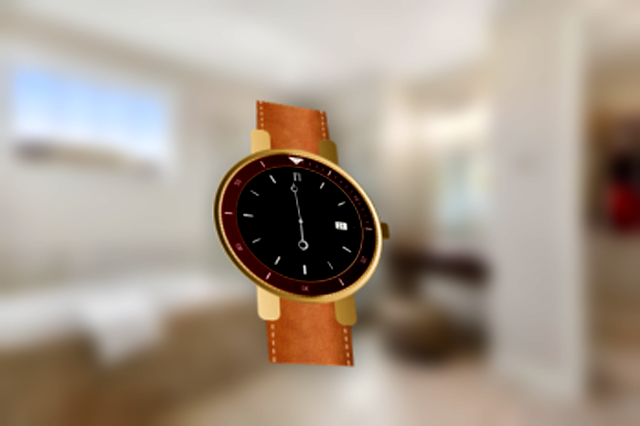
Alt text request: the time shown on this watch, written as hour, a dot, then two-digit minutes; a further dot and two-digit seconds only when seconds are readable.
5.59
